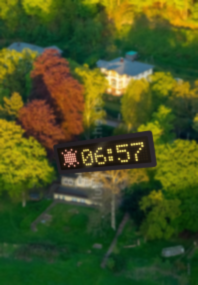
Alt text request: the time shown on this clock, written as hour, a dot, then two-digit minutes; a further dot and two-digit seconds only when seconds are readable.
6.57
